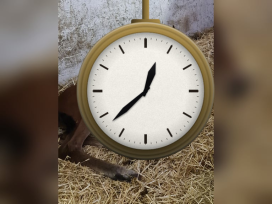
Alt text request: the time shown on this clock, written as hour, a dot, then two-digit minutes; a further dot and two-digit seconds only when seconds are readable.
12.38
